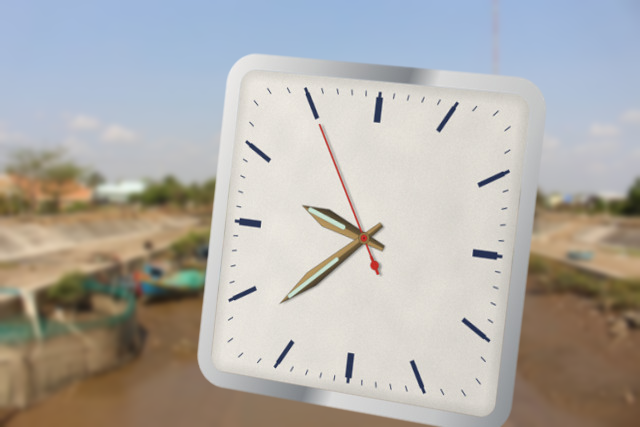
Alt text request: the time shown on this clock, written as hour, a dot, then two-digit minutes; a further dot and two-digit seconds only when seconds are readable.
9.37.55
